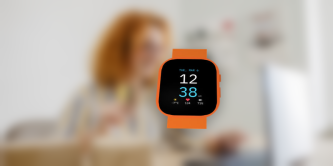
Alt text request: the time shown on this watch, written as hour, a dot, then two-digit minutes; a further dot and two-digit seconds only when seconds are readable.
12.38
